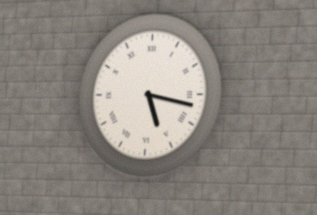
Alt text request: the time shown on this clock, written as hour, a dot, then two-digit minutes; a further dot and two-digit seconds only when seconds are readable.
5.17
